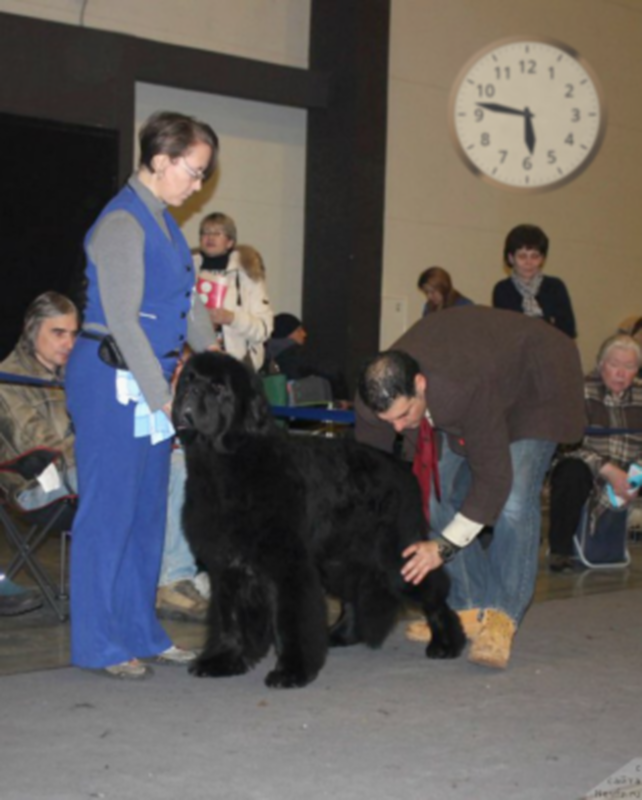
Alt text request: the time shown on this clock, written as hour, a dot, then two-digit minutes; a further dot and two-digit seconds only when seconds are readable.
5.47
